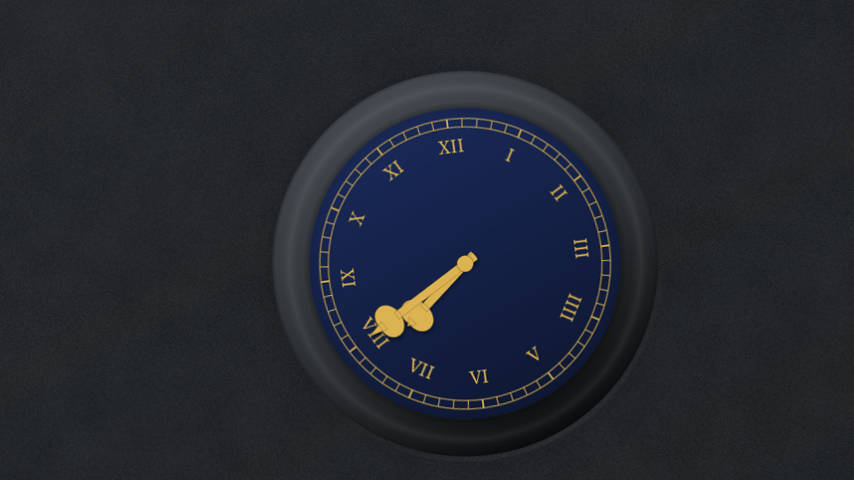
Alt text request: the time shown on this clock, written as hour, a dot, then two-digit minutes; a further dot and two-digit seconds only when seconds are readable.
7.40
